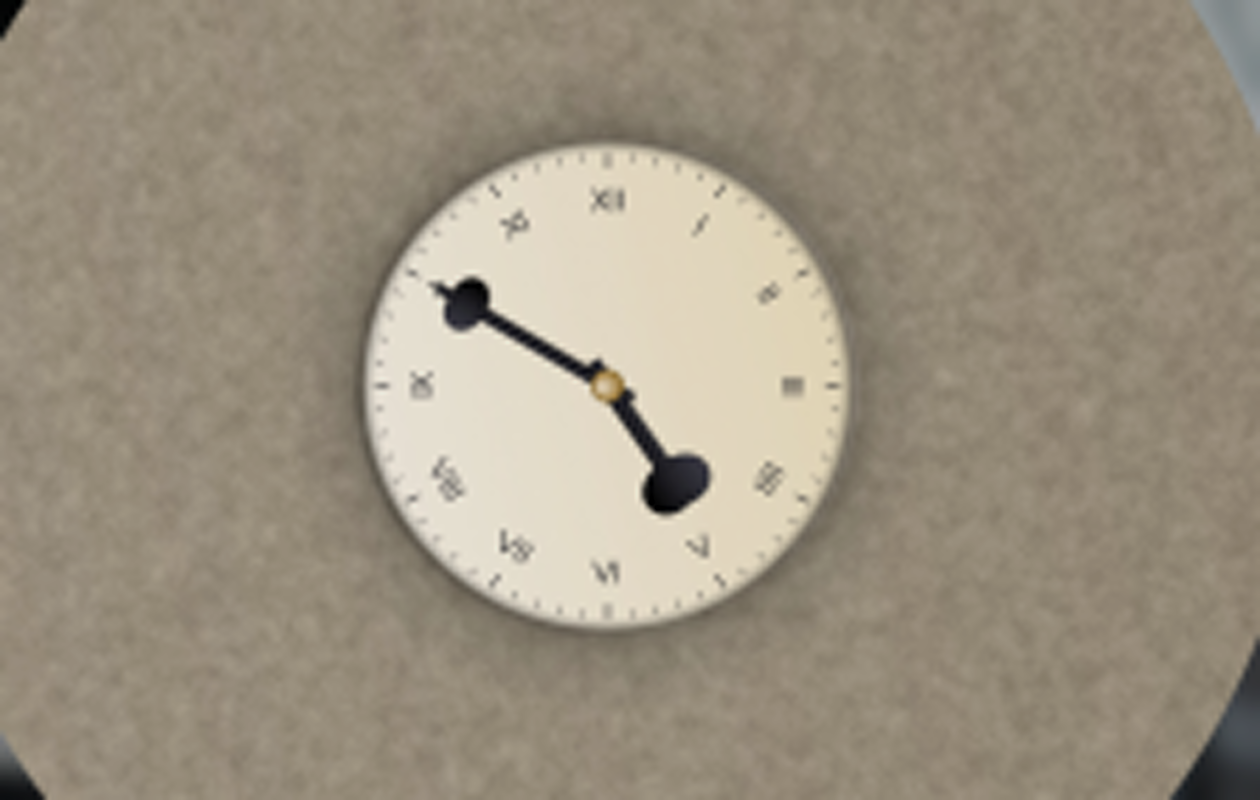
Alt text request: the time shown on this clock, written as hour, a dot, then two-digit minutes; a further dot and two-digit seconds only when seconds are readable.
4.50
